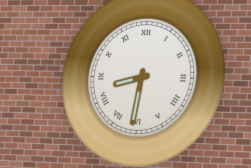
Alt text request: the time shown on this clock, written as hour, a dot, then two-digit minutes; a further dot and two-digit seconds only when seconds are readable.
8.31
